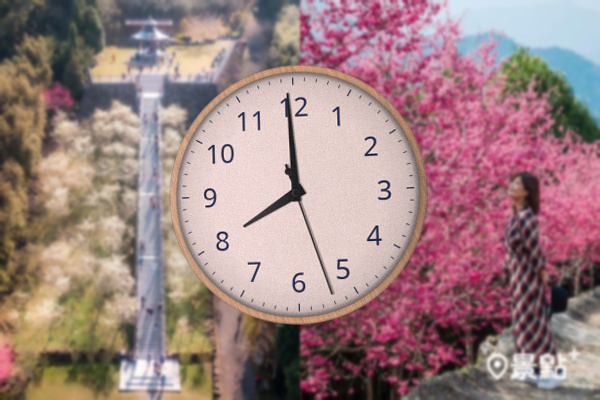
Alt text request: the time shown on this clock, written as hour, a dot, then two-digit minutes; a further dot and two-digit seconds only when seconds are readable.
7.59.27
